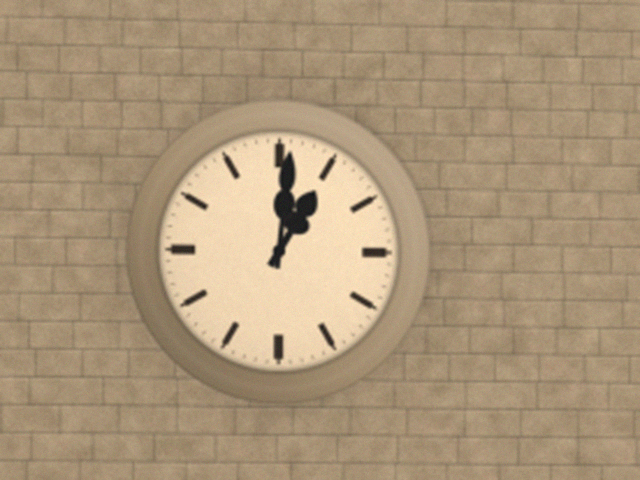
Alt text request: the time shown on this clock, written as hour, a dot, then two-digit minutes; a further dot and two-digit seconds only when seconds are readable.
1.01
